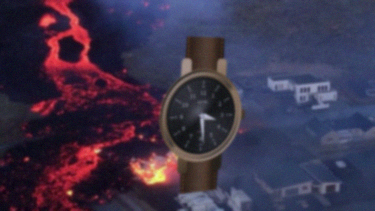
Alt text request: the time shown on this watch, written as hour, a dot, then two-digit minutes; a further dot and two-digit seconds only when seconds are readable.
3.29
